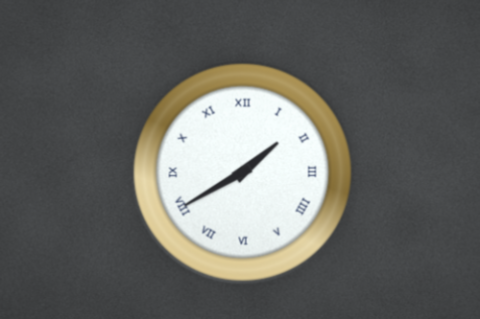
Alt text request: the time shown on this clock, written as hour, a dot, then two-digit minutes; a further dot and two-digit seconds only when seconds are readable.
1.40
